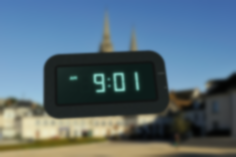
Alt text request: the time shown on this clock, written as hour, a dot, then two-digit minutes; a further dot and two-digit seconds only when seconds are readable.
9.01
